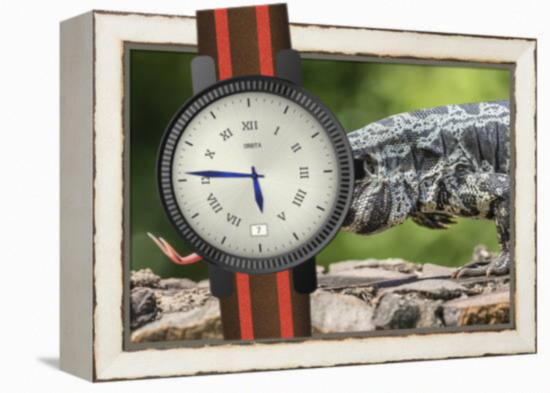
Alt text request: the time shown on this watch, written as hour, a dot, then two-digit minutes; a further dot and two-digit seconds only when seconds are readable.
5.46
